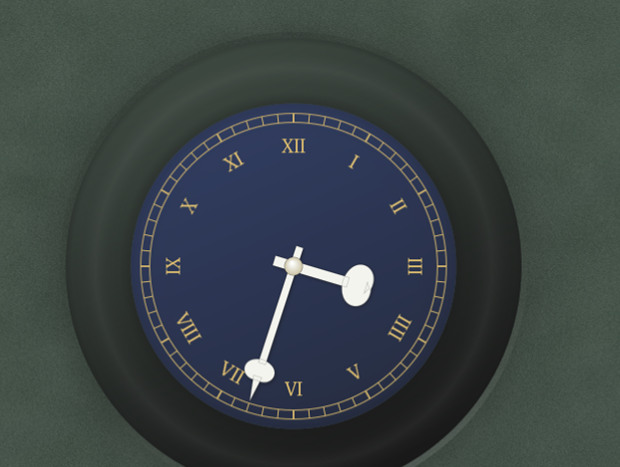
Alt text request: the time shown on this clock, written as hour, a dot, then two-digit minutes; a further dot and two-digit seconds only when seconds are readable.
3.33
